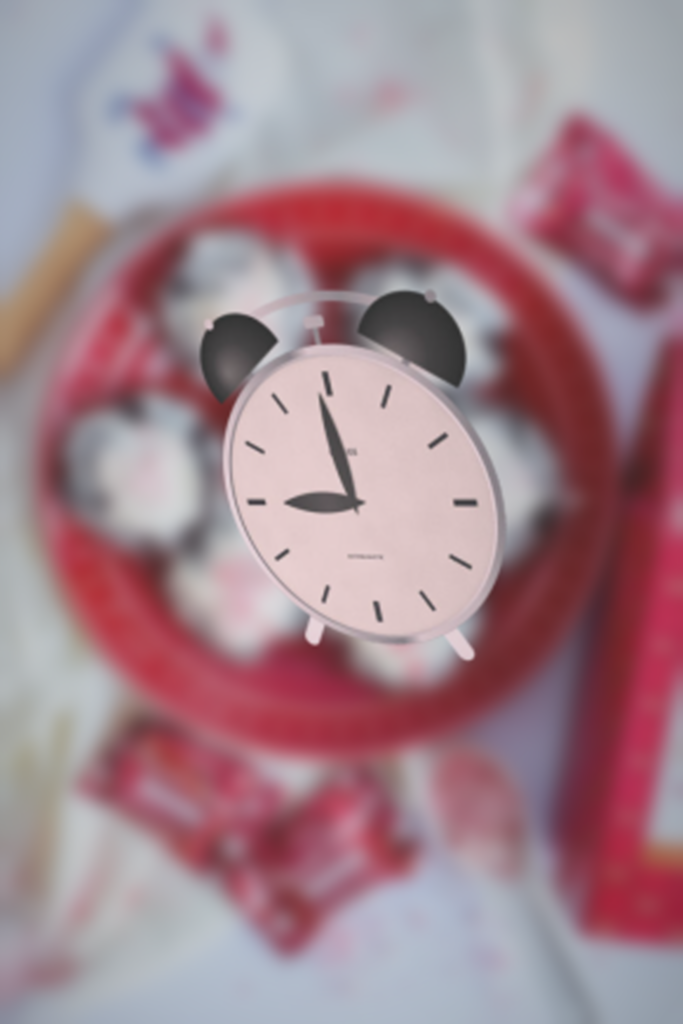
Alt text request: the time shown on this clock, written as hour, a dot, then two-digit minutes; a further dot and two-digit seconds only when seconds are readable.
8.59
